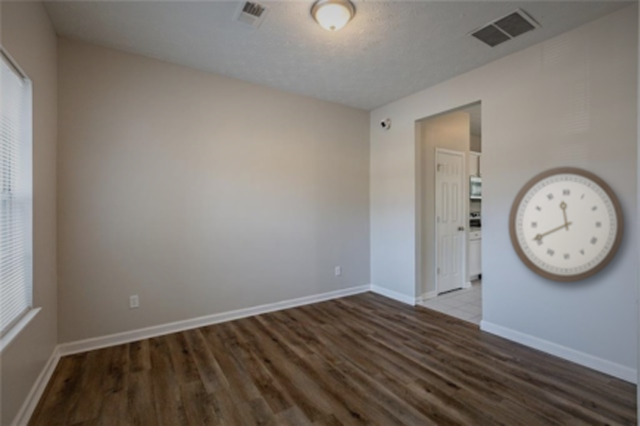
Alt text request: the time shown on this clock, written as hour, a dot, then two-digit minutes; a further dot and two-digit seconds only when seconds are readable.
11.41
